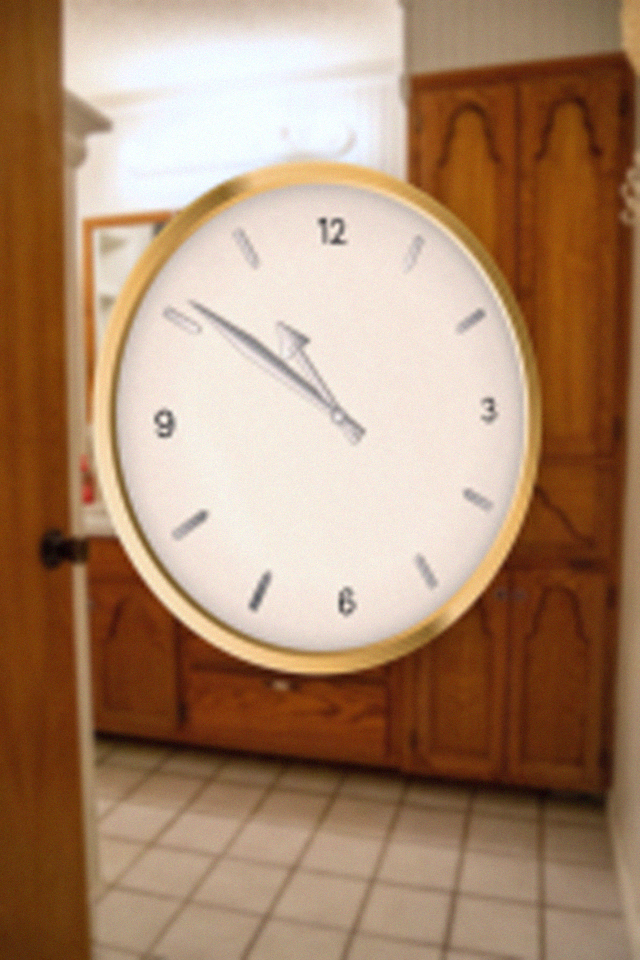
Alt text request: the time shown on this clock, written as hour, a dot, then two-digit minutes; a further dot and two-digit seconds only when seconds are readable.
10.51
